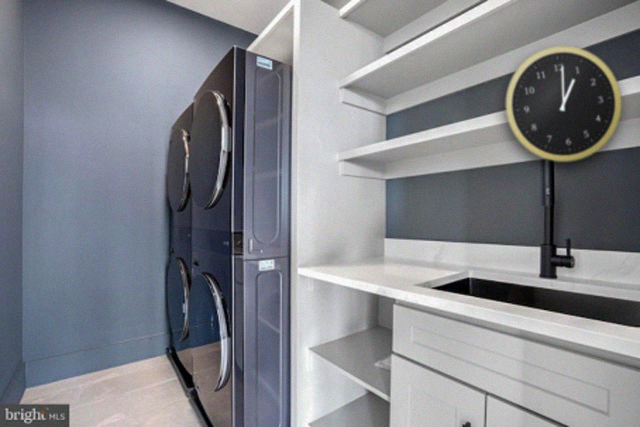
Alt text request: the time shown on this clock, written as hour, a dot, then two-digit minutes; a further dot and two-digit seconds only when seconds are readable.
1.01
